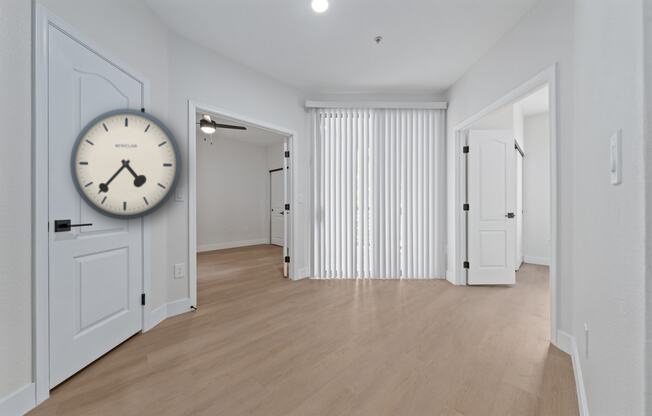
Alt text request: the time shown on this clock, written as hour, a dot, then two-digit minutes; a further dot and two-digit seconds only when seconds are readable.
4.37
